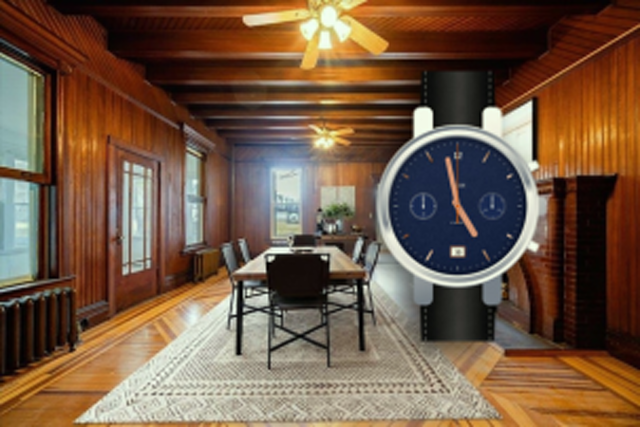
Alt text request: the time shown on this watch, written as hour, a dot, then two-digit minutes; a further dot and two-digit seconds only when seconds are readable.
4.58
